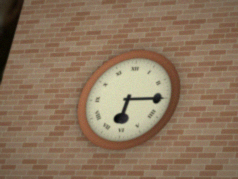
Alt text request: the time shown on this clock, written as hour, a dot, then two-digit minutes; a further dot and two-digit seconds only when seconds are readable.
6.15
